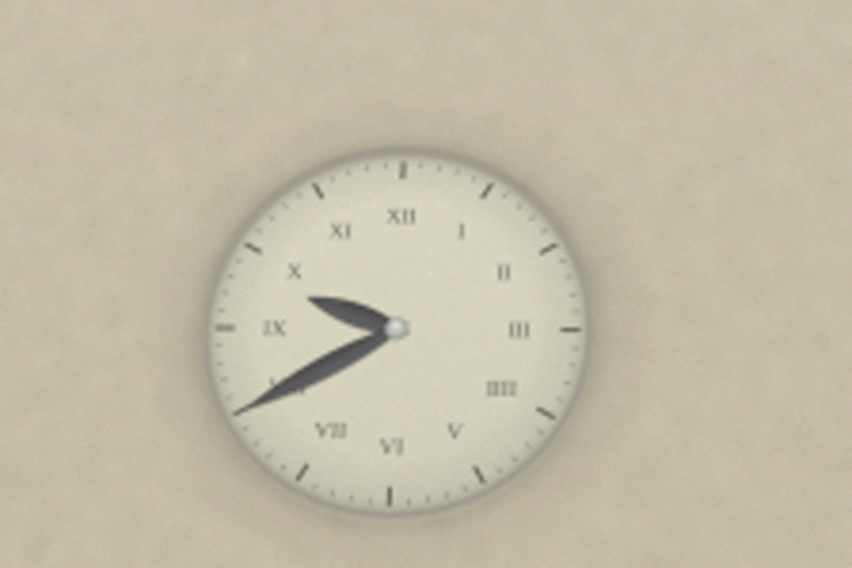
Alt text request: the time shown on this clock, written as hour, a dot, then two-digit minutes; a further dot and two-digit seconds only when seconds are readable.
9.40
